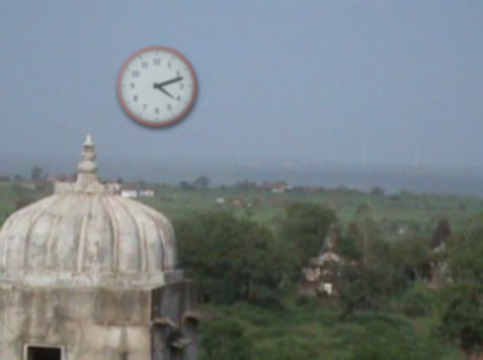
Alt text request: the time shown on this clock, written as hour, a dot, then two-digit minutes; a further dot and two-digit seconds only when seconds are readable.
4.12
